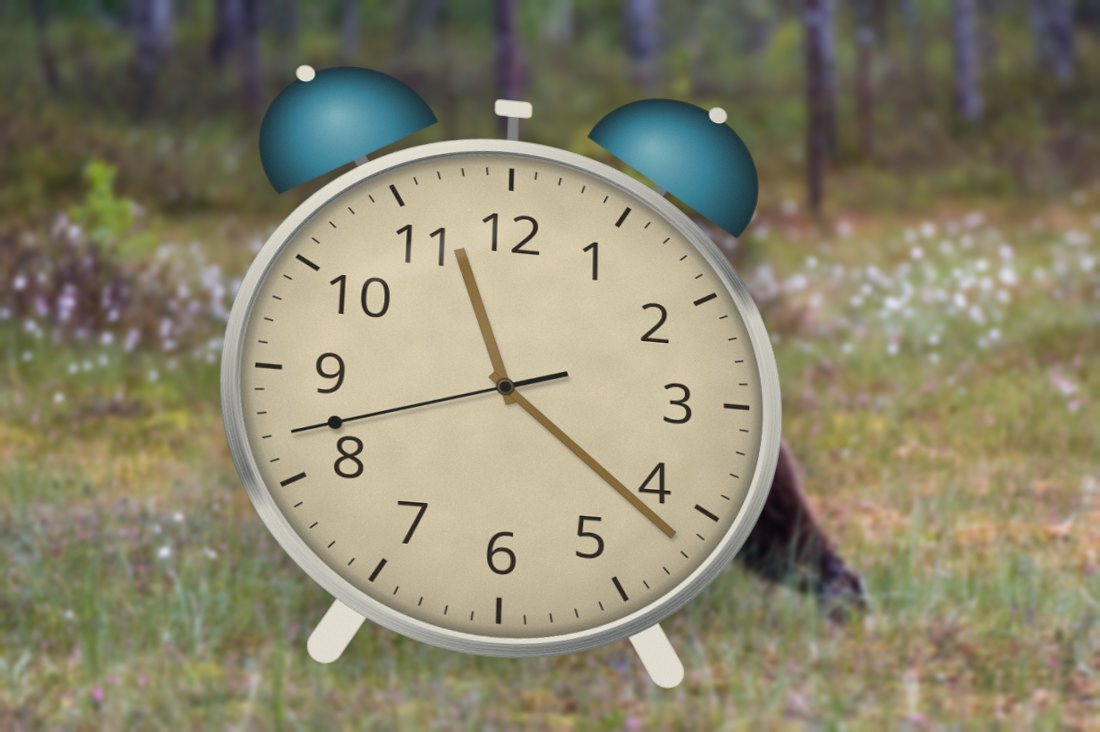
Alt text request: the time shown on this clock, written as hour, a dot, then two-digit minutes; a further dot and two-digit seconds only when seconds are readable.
11.21.42
